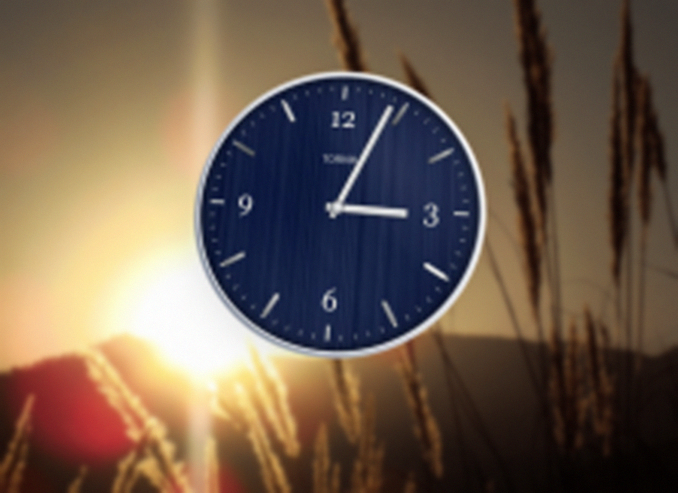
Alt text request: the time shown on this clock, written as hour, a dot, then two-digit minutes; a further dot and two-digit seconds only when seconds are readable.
3.04
